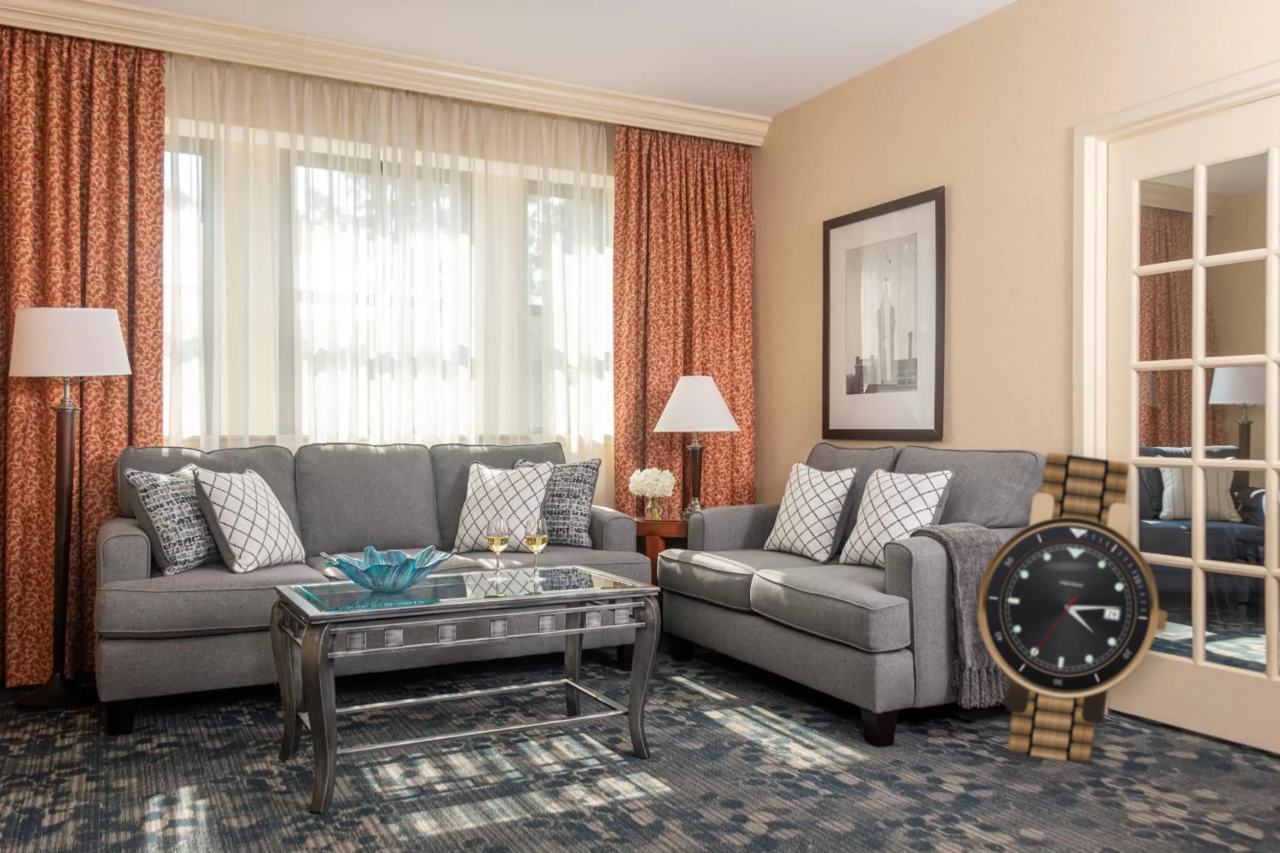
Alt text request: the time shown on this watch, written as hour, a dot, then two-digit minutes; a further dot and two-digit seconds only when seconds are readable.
4.13.35
